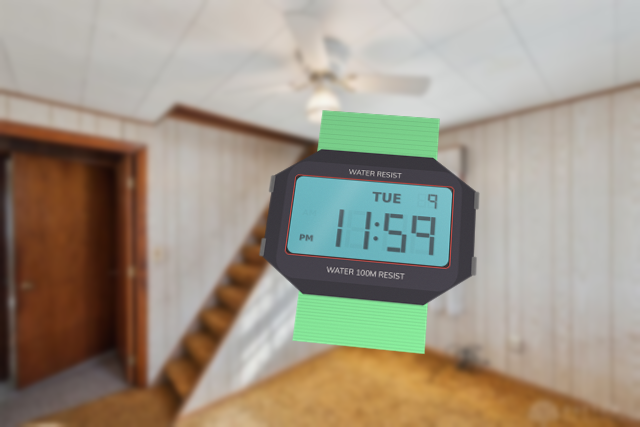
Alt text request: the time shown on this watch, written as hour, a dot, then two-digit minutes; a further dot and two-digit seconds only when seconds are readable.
11.59
